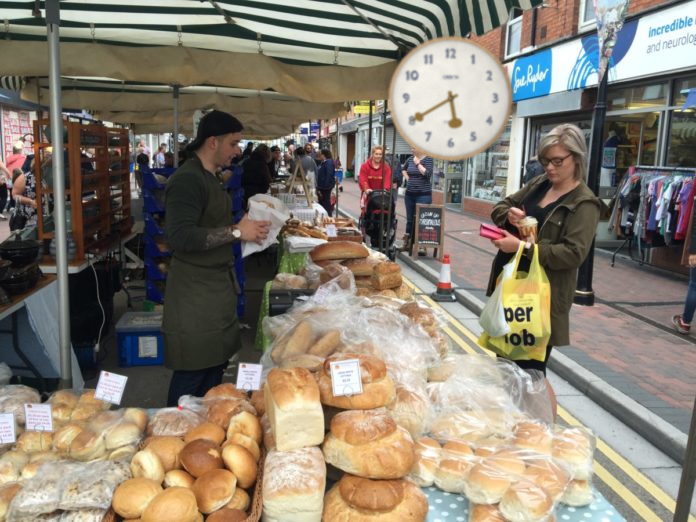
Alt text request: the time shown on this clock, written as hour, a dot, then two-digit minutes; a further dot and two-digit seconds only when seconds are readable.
5.40
